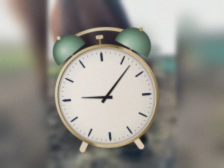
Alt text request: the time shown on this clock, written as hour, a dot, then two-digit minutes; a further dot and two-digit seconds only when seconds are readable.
9.07
